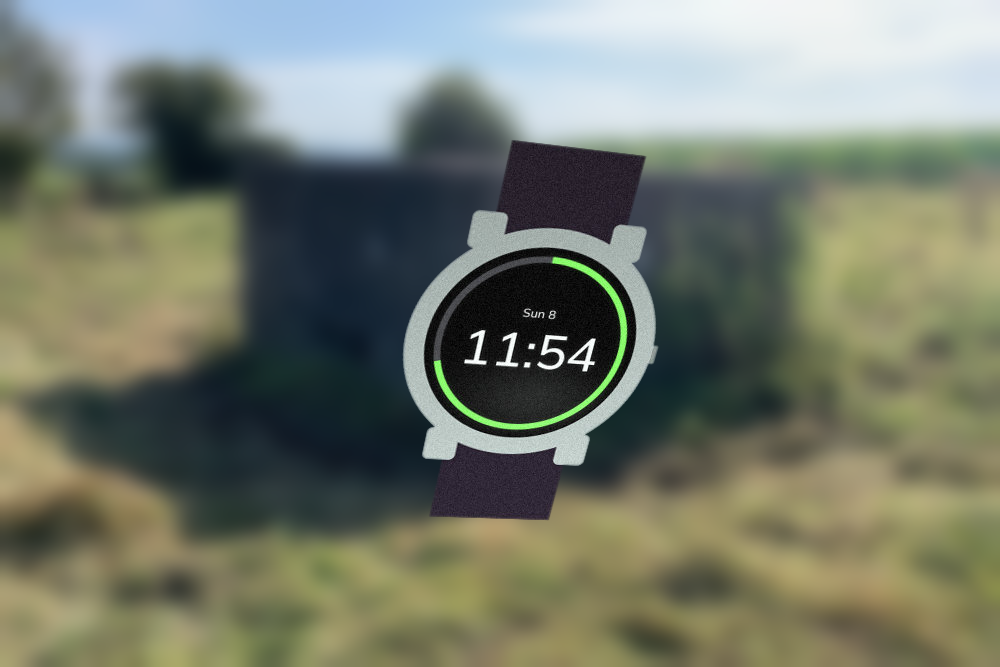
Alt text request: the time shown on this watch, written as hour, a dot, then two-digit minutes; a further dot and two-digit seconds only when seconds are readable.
11.54
